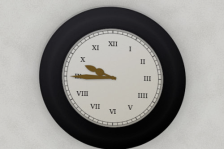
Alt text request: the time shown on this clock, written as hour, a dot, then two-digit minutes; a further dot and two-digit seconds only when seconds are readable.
9.45
